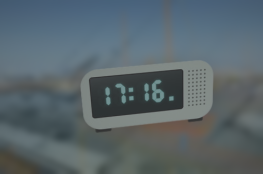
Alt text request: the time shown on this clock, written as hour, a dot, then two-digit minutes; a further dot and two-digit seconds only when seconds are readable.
17.16
